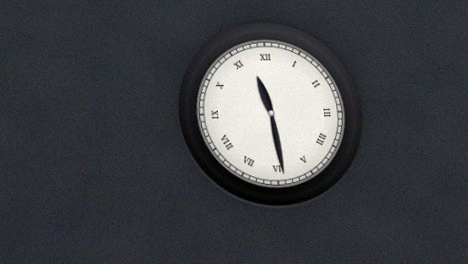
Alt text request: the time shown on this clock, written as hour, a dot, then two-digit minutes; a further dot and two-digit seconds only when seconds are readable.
11.29
